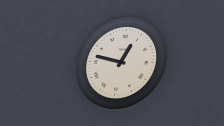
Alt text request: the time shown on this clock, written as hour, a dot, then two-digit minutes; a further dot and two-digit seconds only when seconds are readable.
12.47
